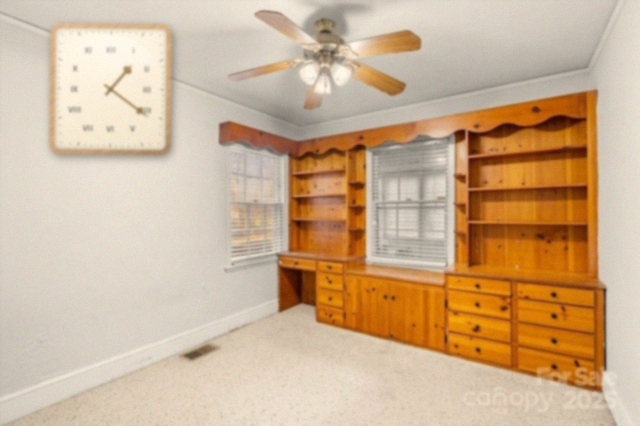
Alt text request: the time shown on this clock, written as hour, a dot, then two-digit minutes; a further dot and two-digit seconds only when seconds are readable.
1.21
